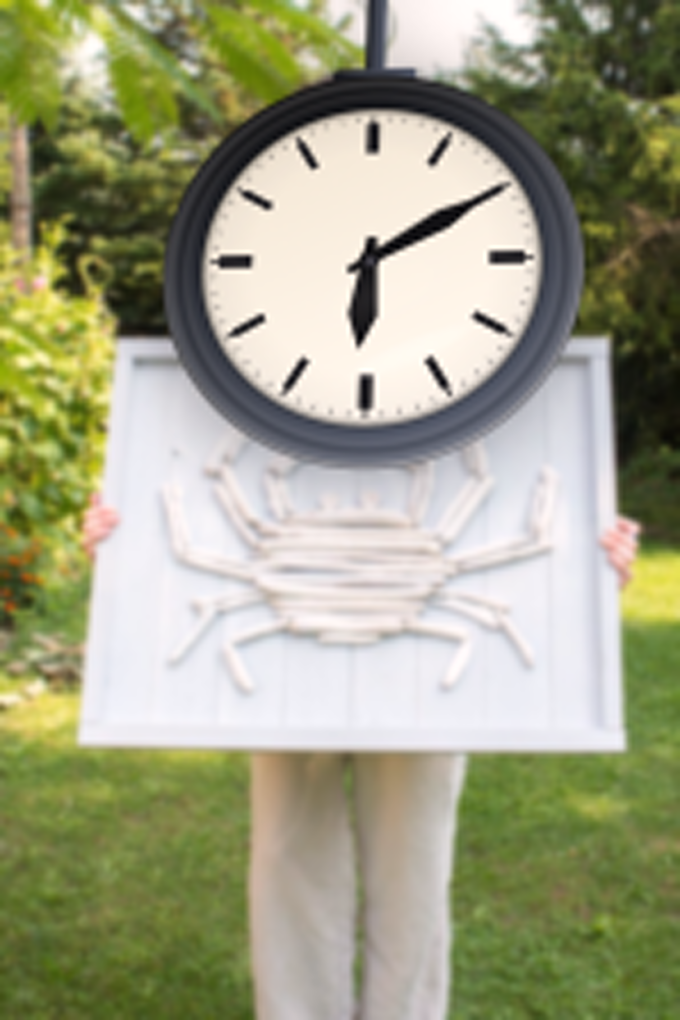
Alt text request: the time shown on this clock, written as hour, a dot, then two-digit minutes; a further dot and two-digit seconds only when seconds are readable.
6.10
